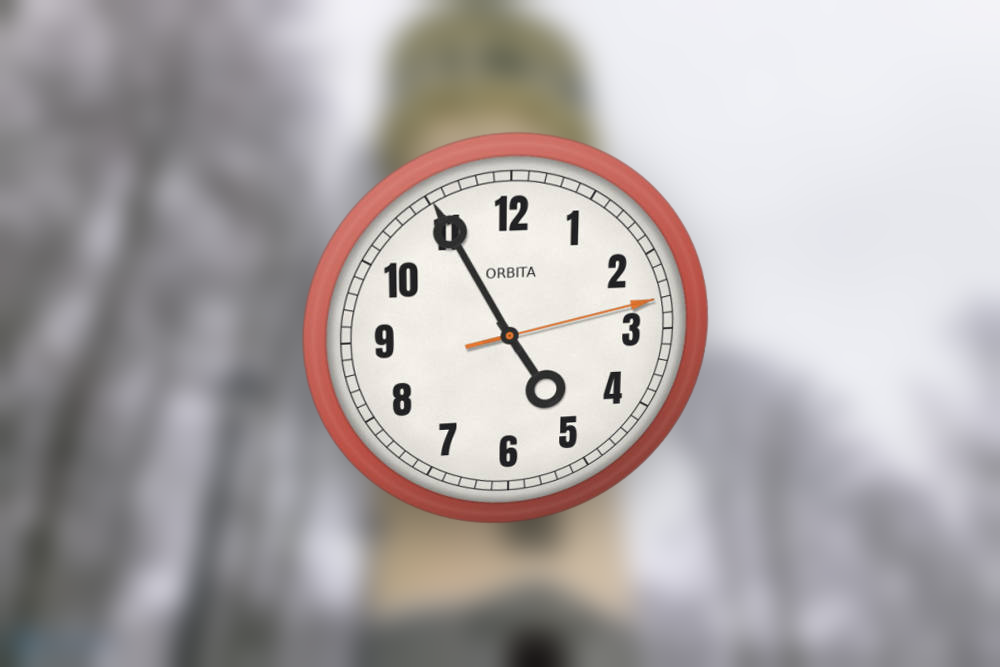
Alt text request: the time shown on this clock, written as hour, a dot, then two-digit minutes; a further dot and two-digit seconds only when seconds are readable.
4.55.13
